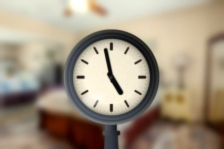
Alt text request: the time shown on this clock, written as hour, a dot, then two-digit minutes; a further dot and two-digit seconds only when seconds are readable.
4.58
